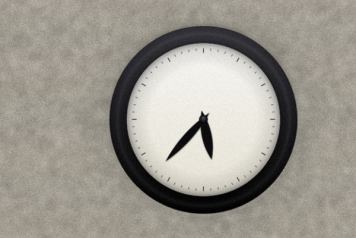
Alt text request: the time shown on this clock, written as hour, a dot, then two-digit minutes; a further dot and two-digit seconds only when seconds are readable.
5.37
